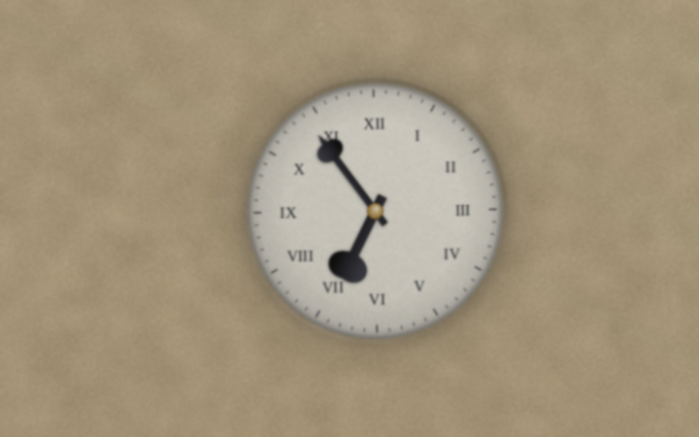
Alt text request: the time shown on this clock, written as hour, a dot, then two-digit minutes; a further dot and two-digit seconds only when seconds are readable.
6.54
